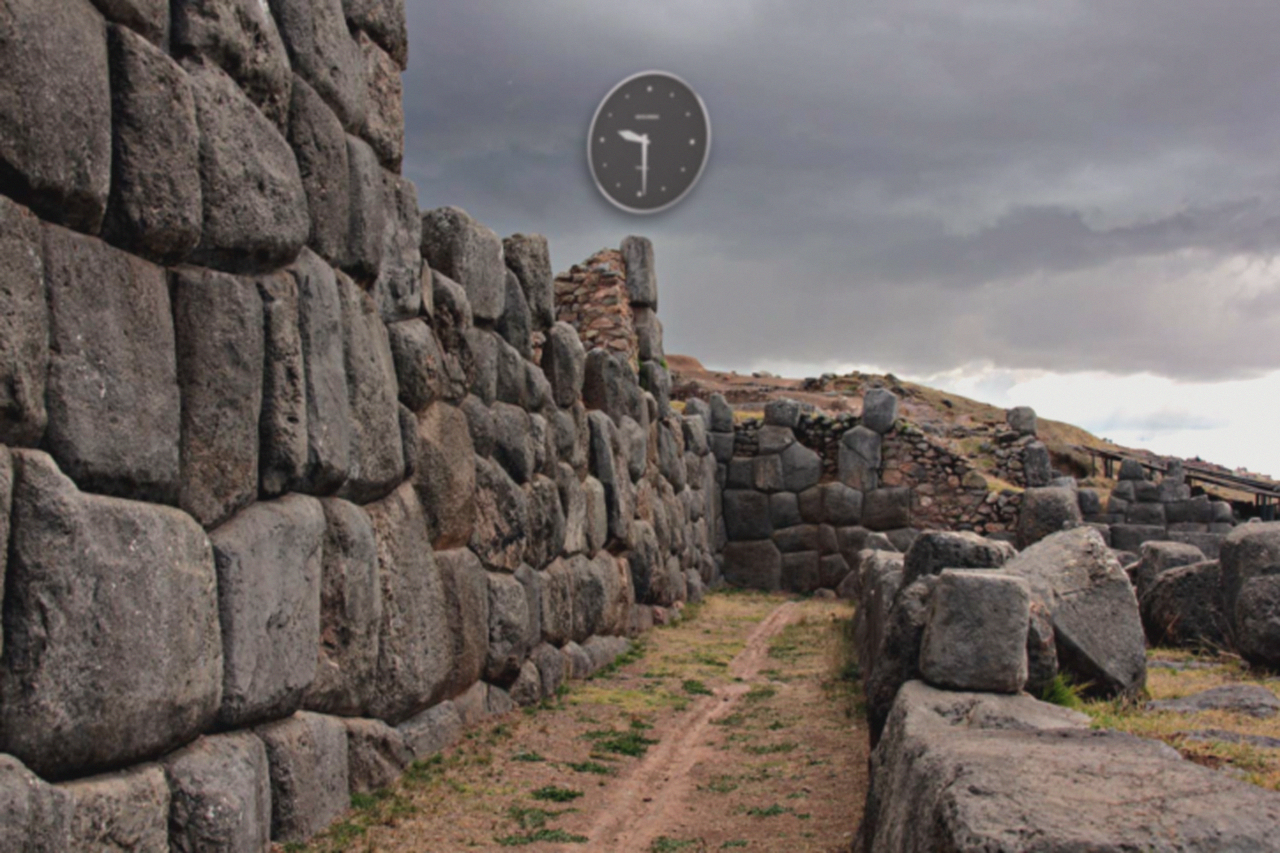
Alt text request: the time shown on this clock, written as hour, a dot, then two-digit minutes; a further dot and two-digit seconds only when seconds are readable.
9.29
